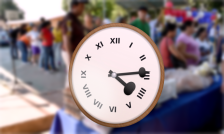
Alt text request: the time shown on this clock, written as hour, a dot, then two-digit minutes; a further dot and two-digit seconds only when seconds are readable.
4.14
